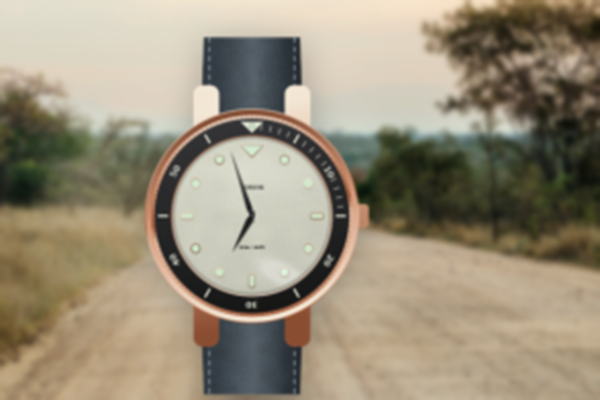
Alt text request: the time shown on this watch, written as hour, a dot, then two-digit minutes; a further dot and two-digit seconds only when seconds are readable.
6.57
